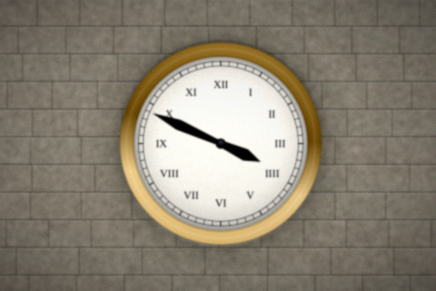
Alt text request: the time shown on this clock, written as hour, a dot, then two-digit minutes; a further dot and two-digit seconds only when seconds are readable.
3.49
